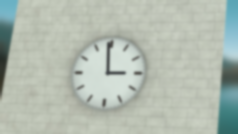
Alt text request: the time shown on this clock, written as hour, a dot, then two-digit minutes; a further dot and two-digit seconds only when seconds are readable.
2.59
